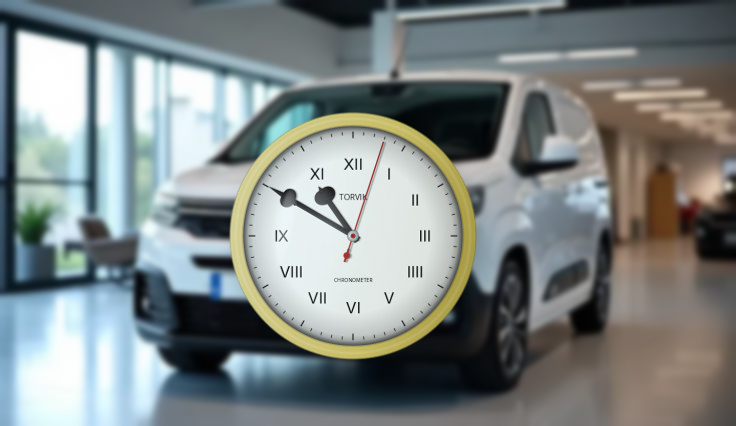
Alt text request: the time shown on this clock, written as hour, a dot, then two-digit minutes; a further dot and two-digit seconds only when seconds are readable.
10.50.03
